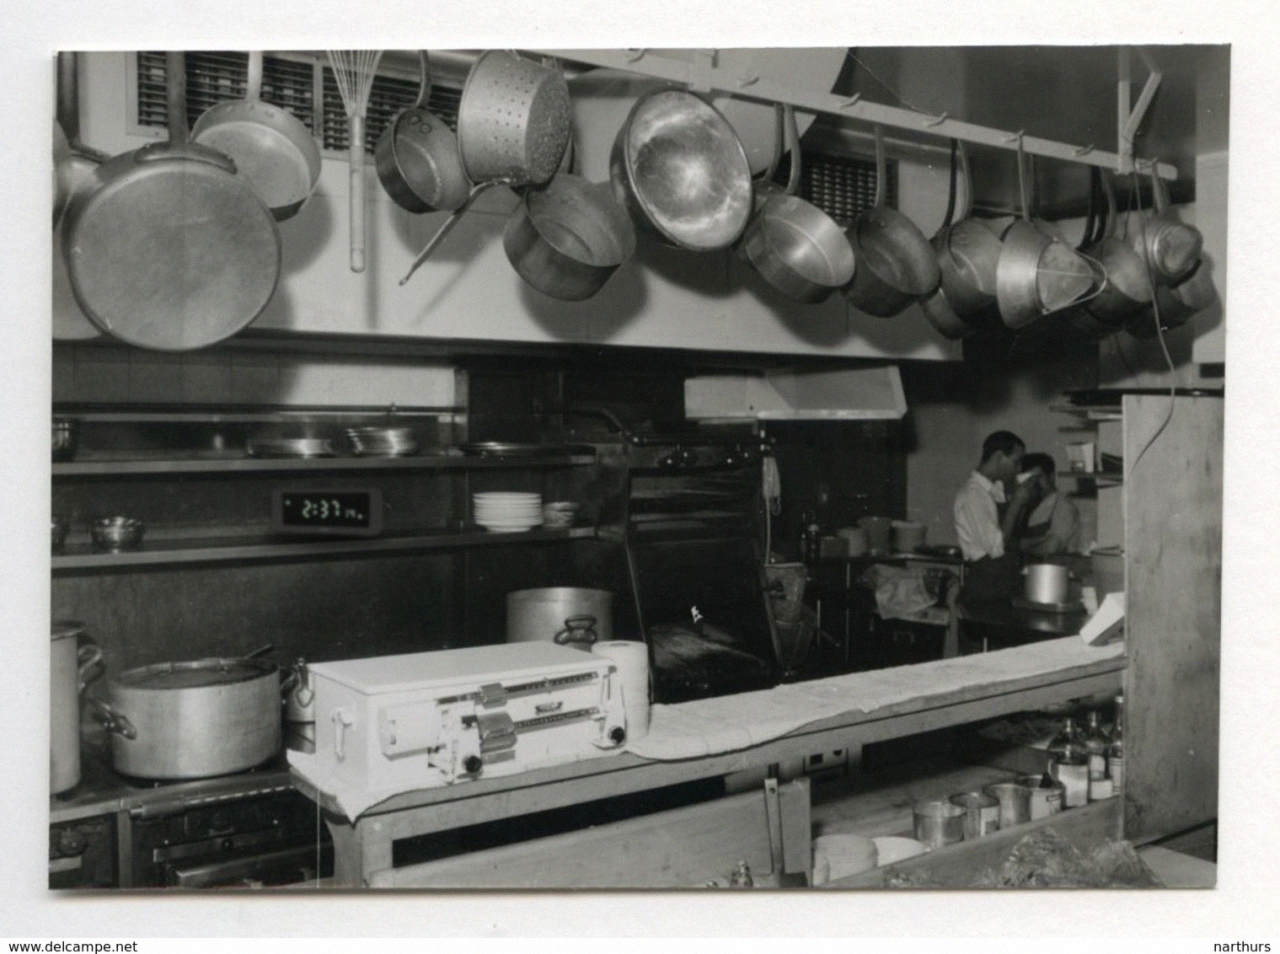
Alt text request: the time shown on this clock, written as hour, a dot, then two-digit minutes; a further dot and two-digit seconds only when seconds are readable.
2.37
